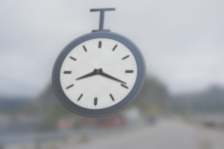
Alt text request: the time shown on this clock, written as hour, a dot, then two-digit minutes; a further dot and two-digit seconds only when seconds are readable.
8.19
